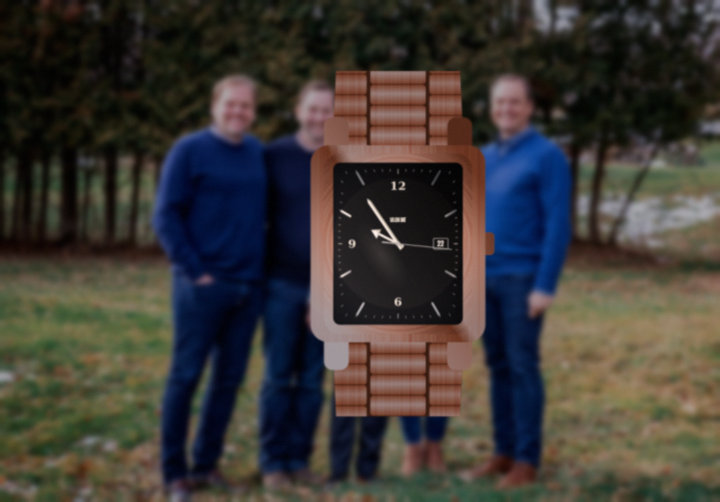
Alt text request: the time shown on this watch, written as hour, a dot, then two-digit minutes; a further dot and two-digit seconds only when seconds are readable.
9.54.16
